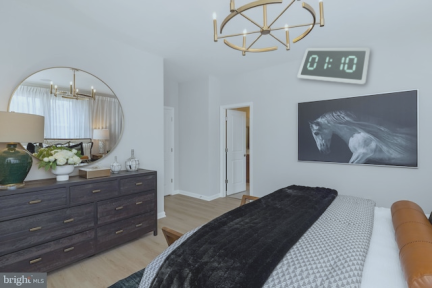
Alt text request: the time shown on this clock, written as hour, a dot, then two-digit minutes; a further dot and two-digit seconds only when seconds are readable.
1.10
